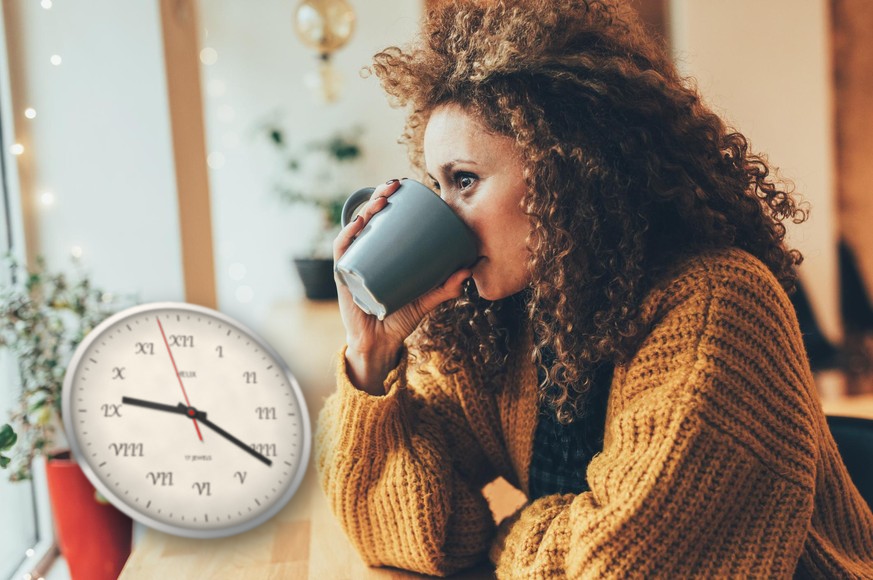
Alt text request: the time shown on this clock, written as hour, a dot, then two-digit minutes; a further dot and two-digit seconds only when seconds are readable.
9.20.58
